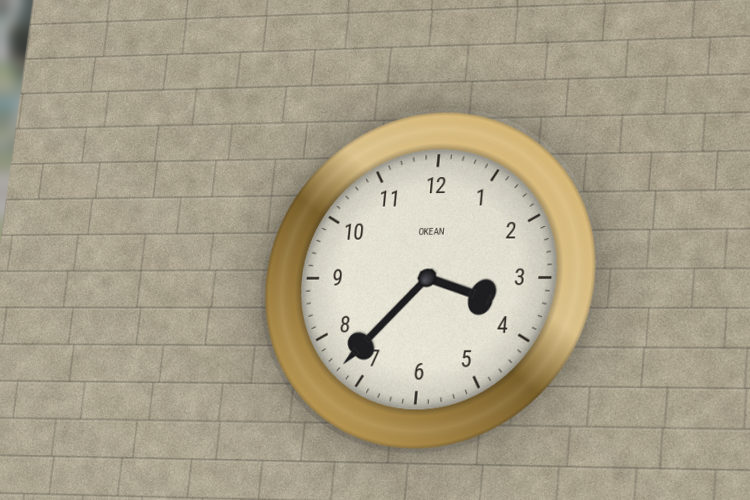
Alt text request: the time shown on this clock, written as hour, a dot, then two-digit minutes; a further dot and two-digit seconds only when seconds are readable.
3.37
